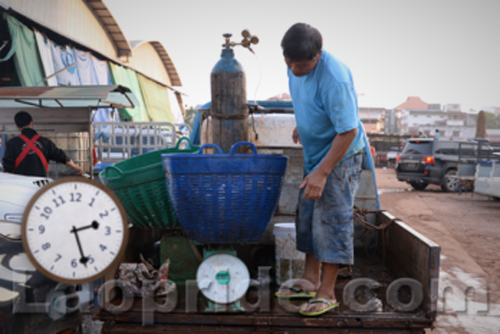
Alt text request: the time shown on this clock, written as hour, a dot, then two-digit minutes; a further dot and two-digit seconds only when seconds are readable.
2.27
